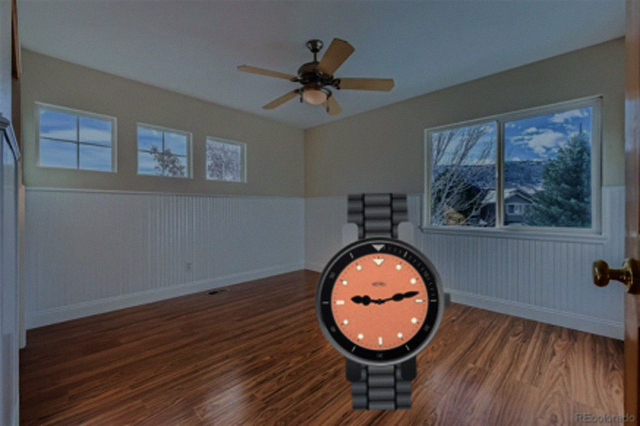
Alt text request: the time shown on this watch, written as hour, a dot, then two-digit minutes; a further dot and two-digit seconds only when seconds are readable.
9.13
